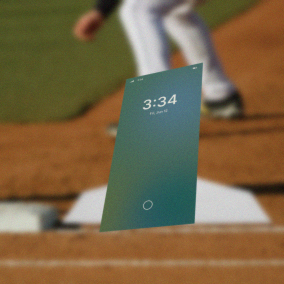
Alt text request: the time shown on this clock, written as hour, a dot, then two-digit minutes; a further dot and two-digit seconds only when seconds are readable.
3.34
